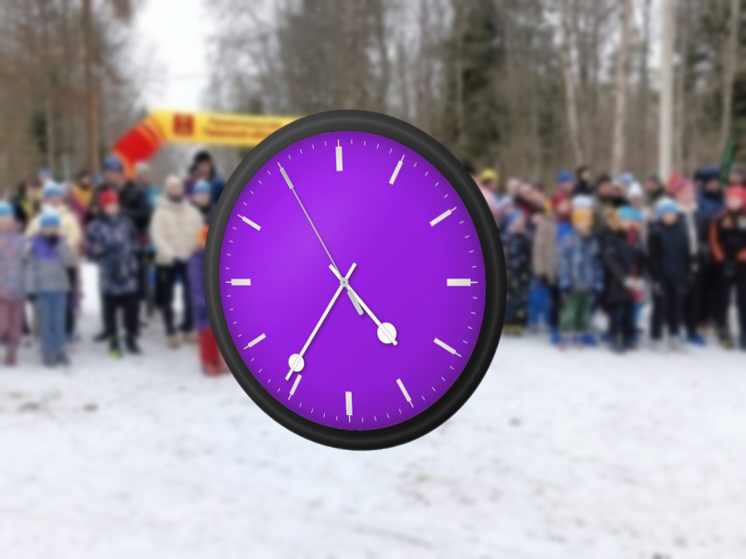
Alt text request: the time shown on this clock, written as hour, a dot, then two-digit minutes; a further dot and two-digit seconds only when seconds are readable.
4.35.55
